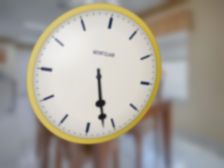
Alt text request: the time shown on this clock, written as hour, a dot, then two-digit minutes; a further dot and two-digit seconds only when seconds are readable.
5.27
